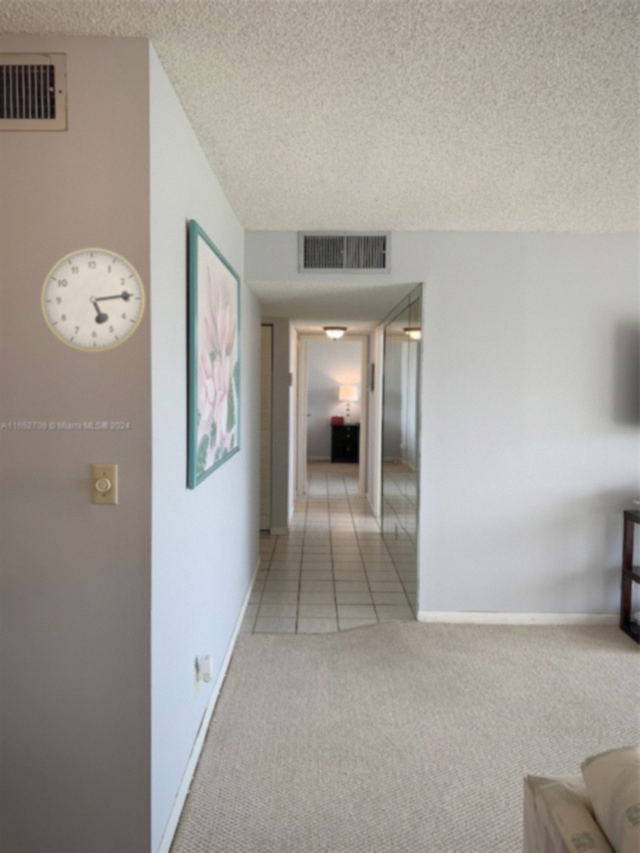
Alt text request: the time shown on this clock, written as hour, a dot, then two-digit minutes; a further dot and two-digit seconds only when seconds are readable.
5.14
